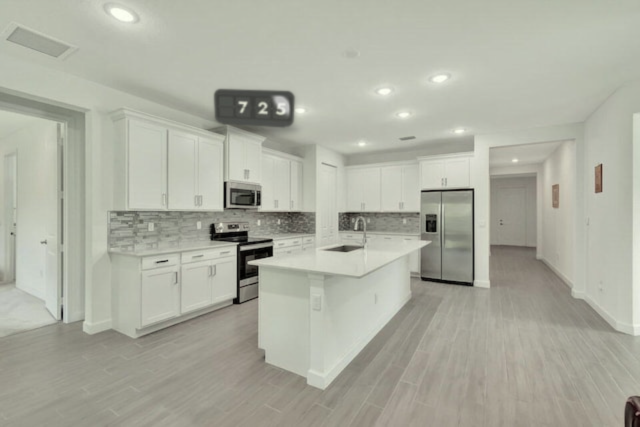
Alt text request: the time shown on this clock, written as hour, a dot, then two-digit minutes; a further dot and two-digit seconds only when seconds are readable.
7.25
